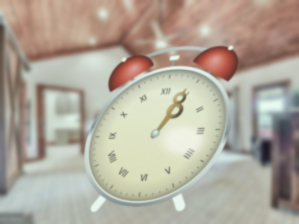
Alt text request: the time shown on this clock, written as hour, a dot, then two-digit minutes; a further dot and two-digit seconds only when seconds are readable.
1.04
